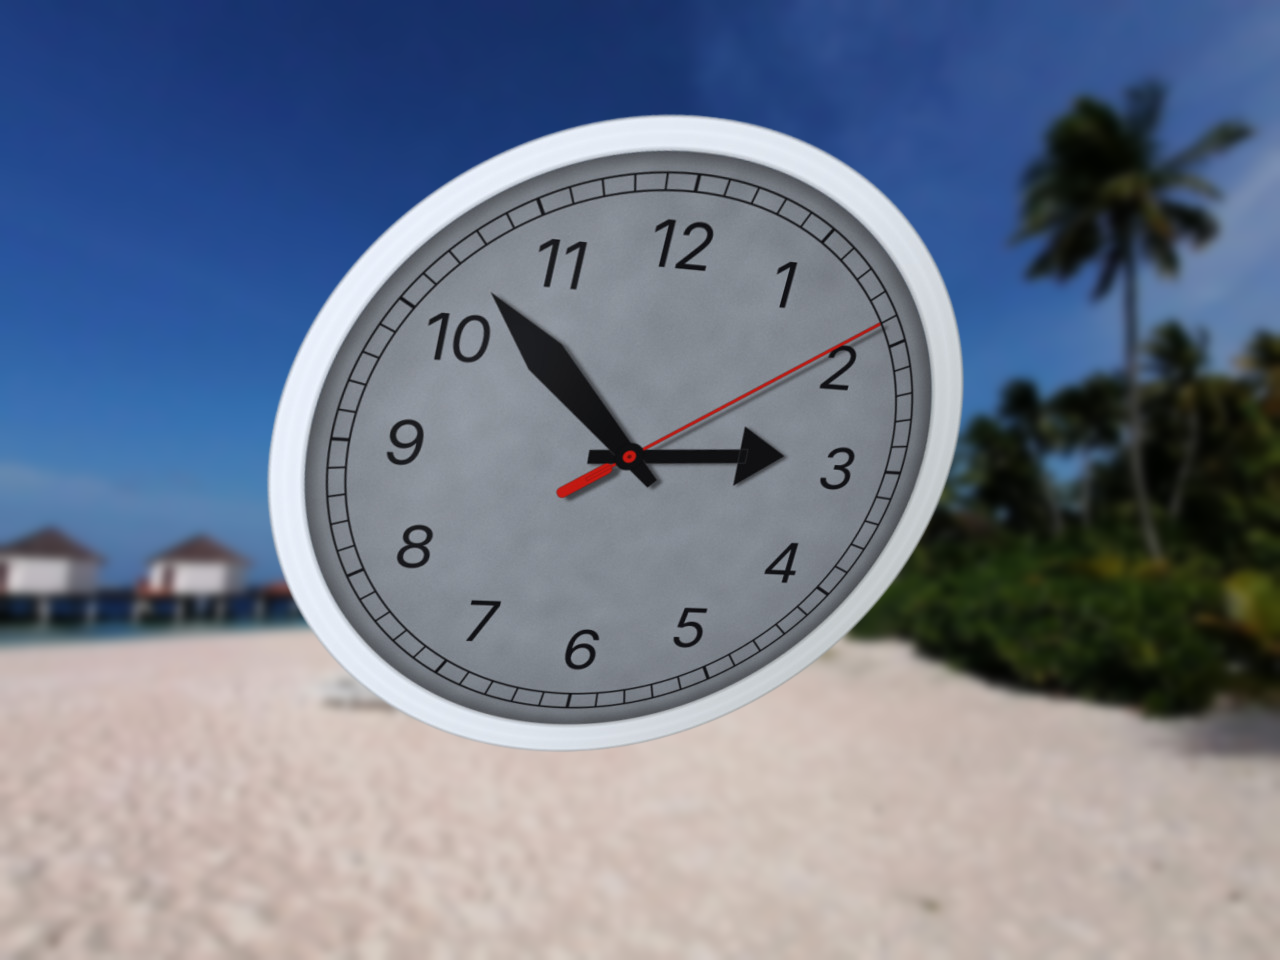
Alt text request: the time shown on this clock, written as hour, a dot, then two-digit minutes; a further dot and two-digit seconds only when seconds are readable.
2.52.09
